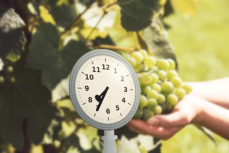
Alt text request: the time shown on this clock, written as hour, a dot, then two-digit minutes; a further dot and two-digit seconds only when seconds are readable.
7.35
